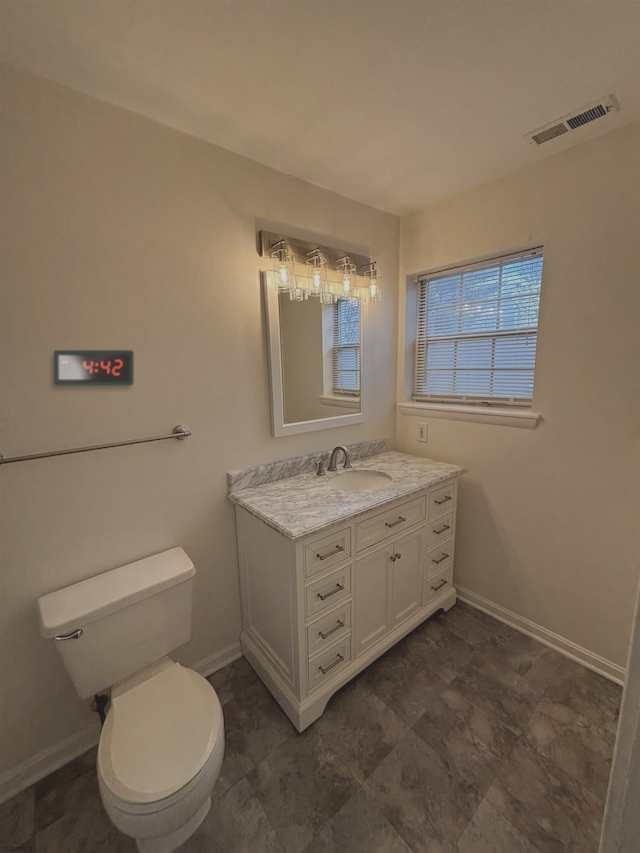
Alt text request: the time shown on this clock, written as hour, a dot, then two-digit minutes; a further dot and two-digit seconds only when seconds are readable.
4.42
